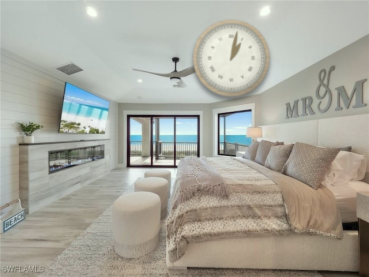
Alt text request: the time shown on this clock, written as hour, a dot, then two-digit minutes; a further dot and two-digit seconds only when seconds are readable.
1.02
